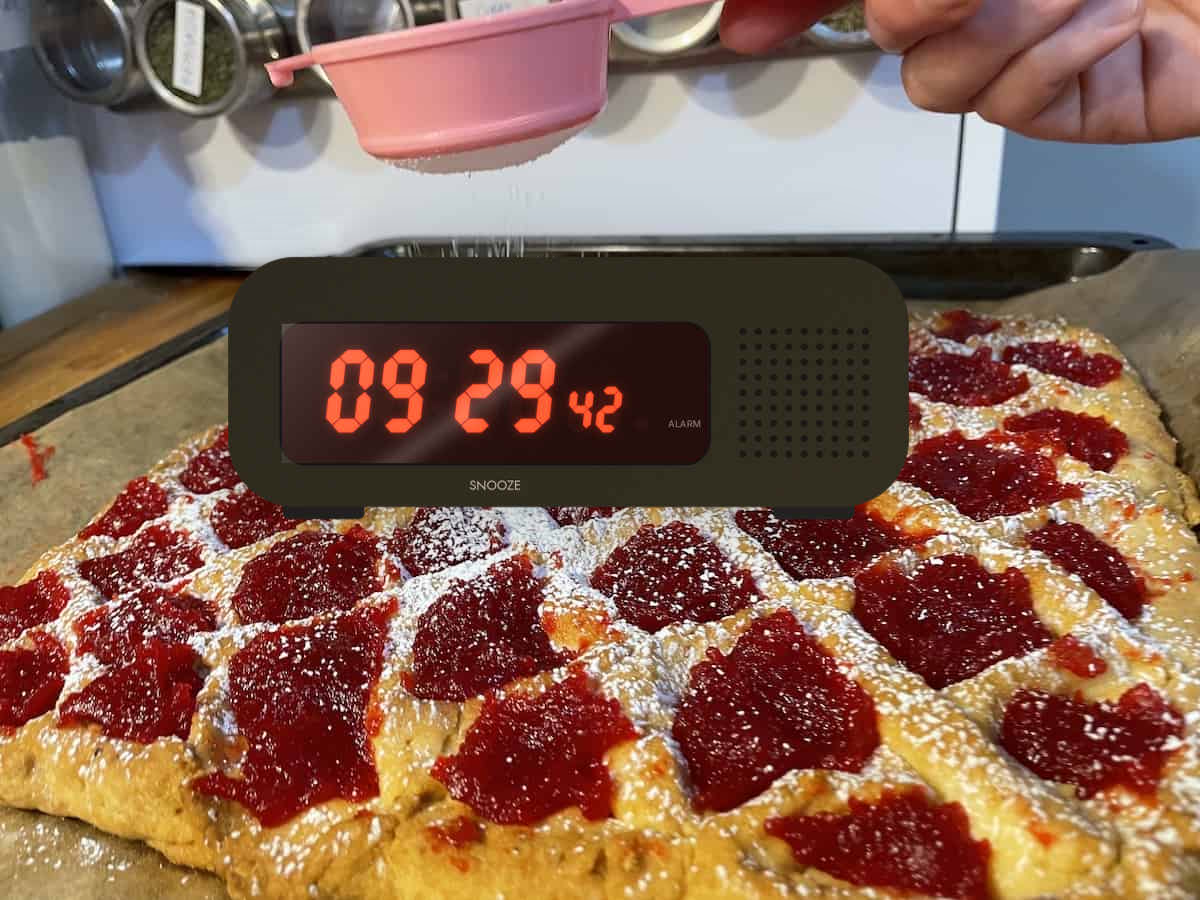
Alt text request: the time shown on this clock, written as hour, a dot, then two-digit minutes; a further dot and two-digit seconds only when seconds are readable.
9.29.42
